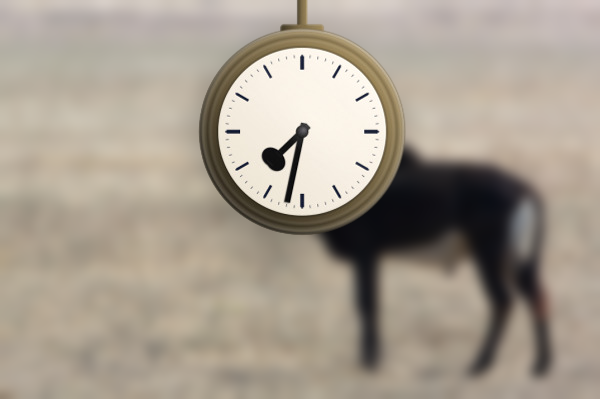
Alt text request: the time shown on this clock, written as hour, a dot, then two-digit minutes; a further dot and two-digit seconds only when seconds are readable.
7.32
